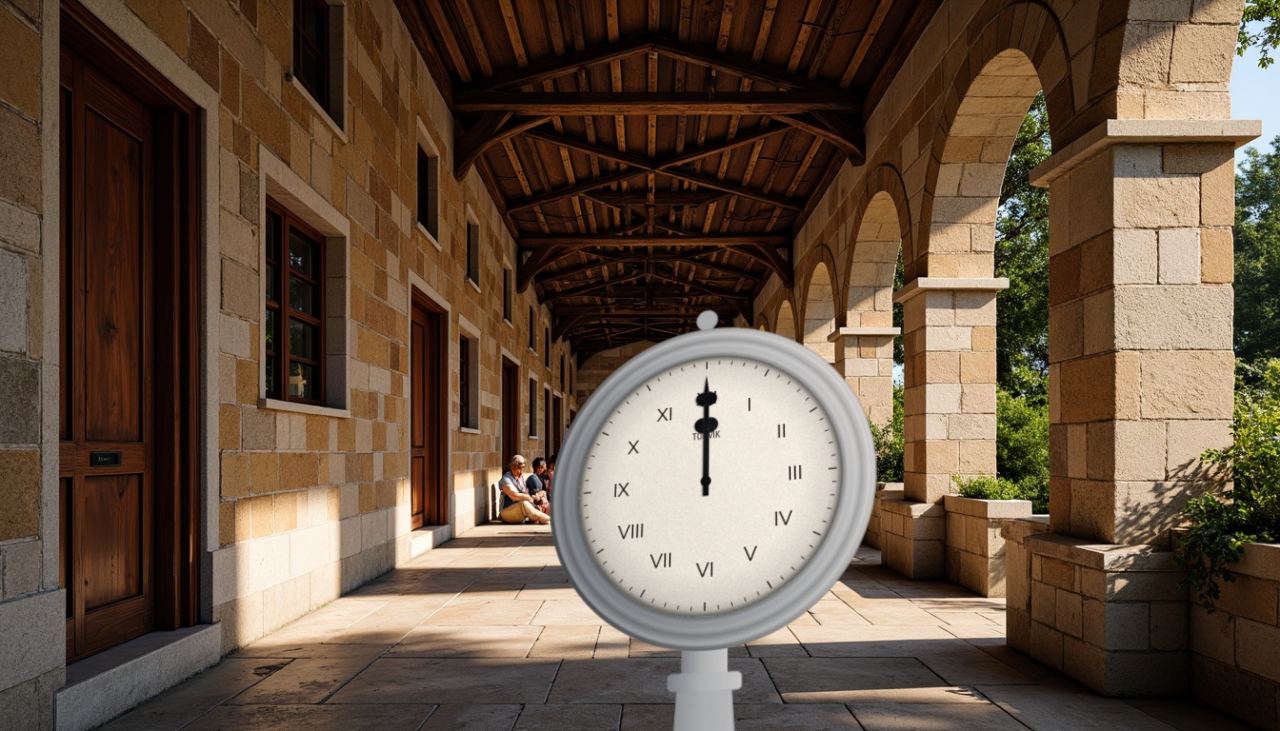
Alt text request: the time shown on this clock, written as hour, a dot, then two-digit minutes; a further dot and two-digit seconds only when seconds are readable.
12.00
